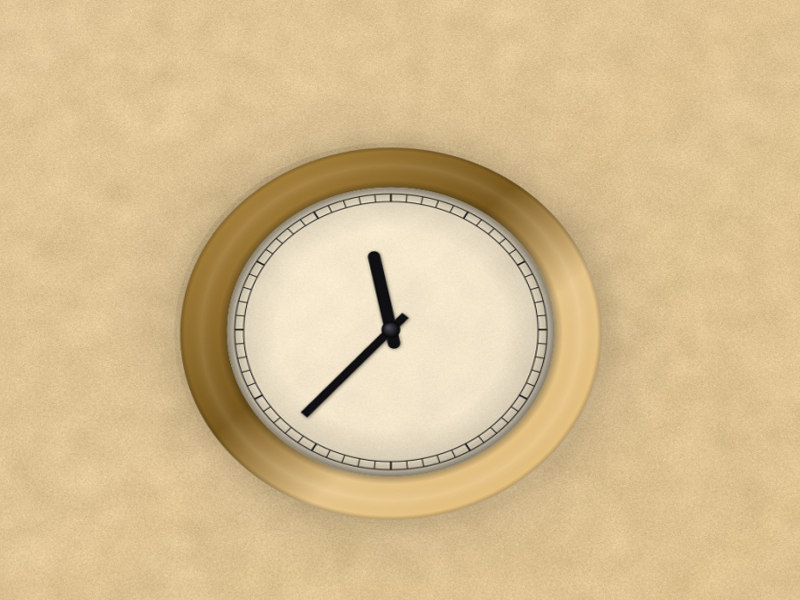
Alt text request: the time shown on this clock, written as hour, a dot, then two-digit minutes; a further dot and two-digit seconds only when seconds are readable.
11.37
